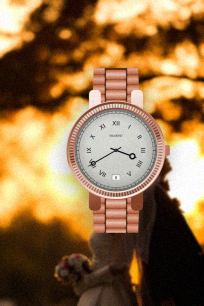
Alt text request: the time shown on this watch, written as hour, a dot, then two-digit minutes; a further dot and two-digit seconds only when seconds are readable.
3.40
